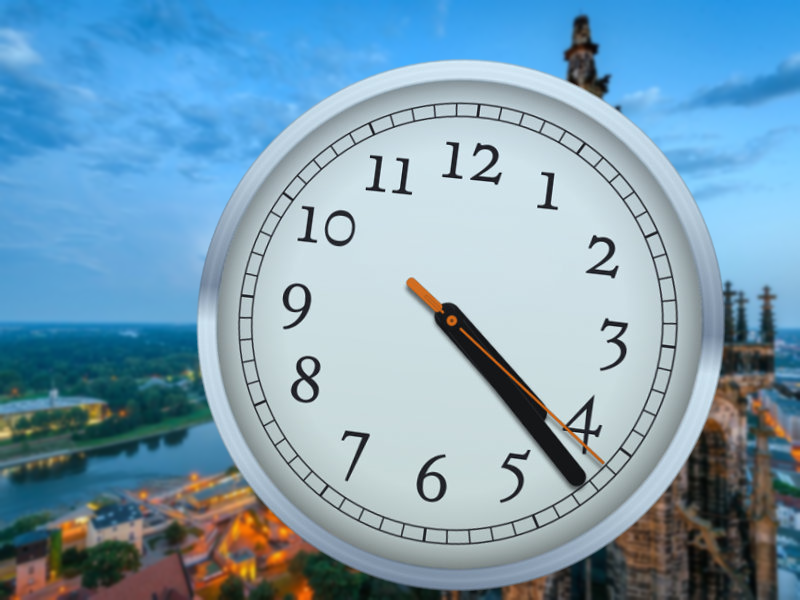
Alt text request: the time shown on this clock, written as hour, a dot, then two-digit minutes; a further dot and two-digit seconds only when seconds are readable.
4.22.21
